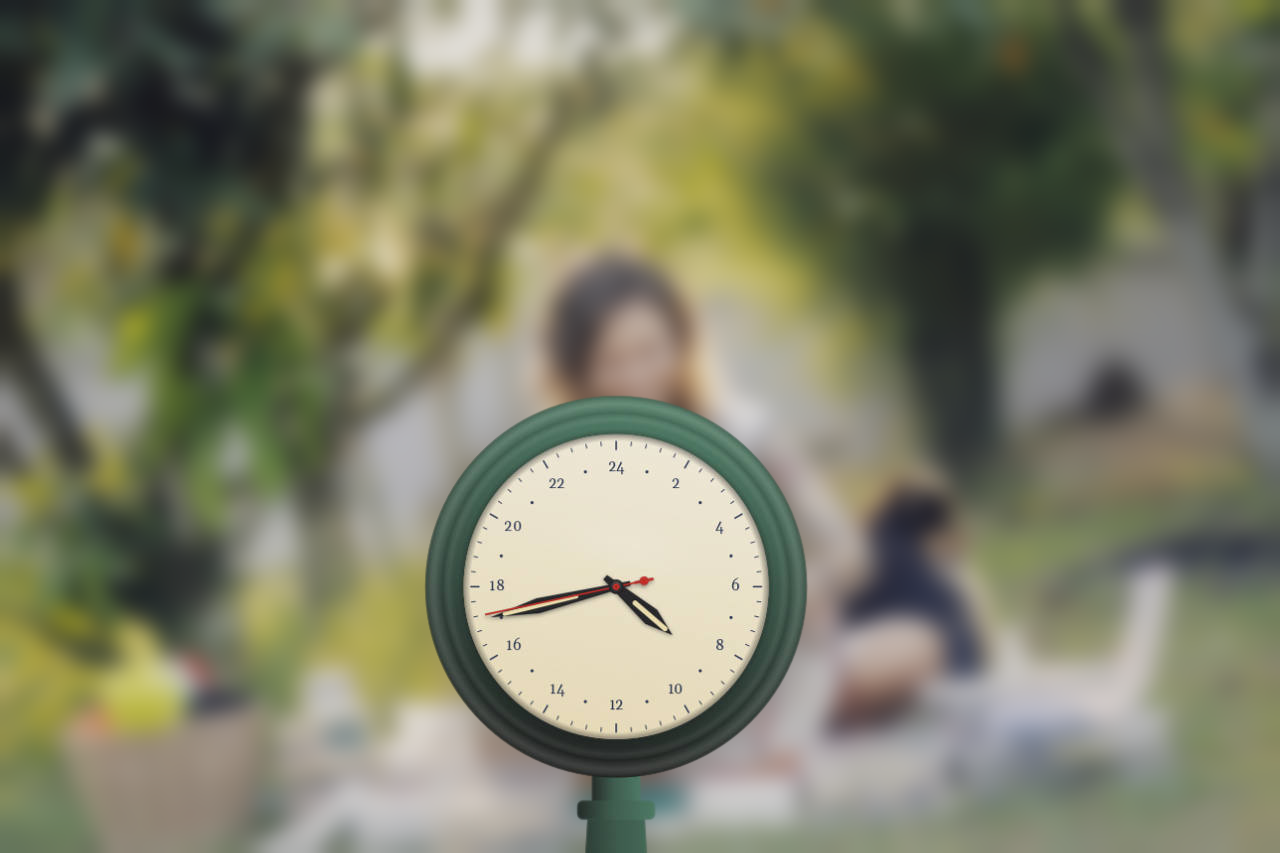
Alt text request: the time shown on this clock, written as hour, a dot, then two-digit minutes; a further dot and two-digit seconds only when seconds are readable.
8.42.43
